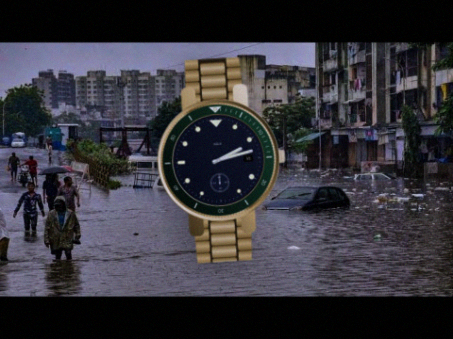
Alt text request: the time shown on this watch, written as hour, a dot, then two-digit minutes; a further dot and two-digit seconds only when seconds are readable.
2.13
